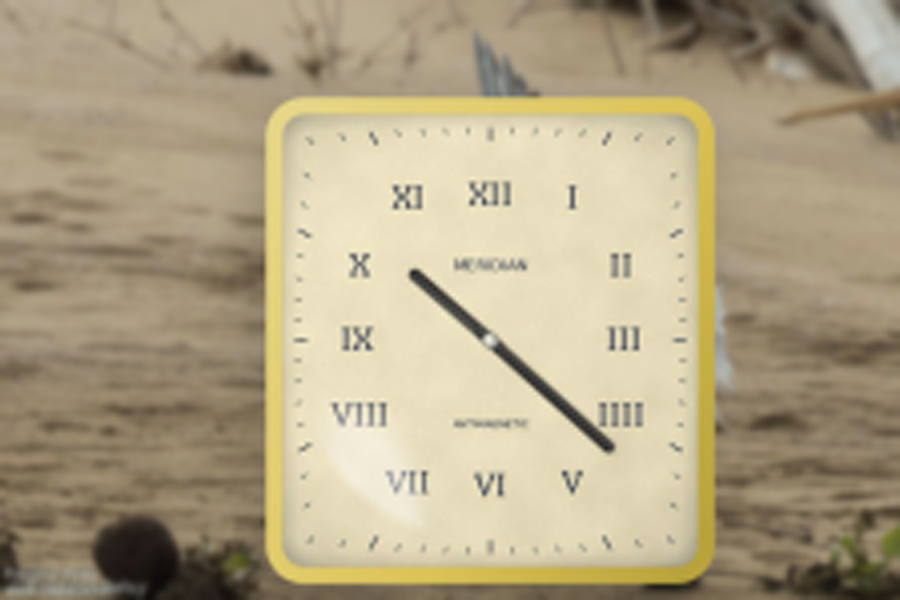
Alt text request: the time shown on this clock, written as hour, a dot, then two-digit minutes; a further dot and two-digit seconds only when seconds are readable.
10.22
